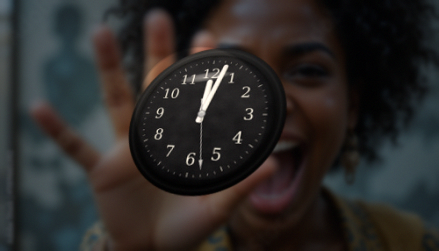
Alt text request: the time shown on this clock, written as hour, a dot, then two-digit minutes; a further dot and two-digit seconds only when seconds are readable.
12.02.28
